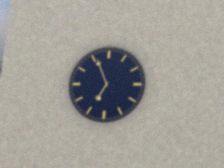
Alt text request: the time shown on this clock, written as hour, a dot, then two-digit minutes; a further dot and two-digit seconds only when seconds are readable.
6.56
